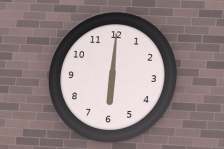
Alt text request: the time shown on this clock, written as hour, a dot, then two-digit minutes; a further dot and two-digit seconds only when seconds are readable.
6.00
